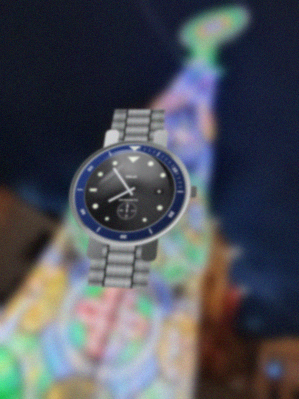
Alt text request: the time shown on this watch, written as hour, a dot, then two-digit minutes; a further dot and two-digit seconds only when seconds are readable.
7.54
